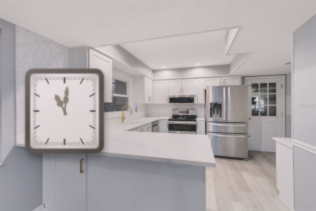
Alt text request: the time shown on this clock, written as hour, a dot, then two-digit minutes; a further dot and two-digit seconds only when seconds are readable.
11.01
